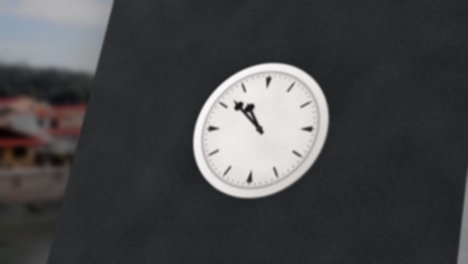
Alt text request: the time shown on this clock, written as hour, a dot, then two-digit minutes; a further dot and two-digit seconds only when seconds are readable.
10.52
